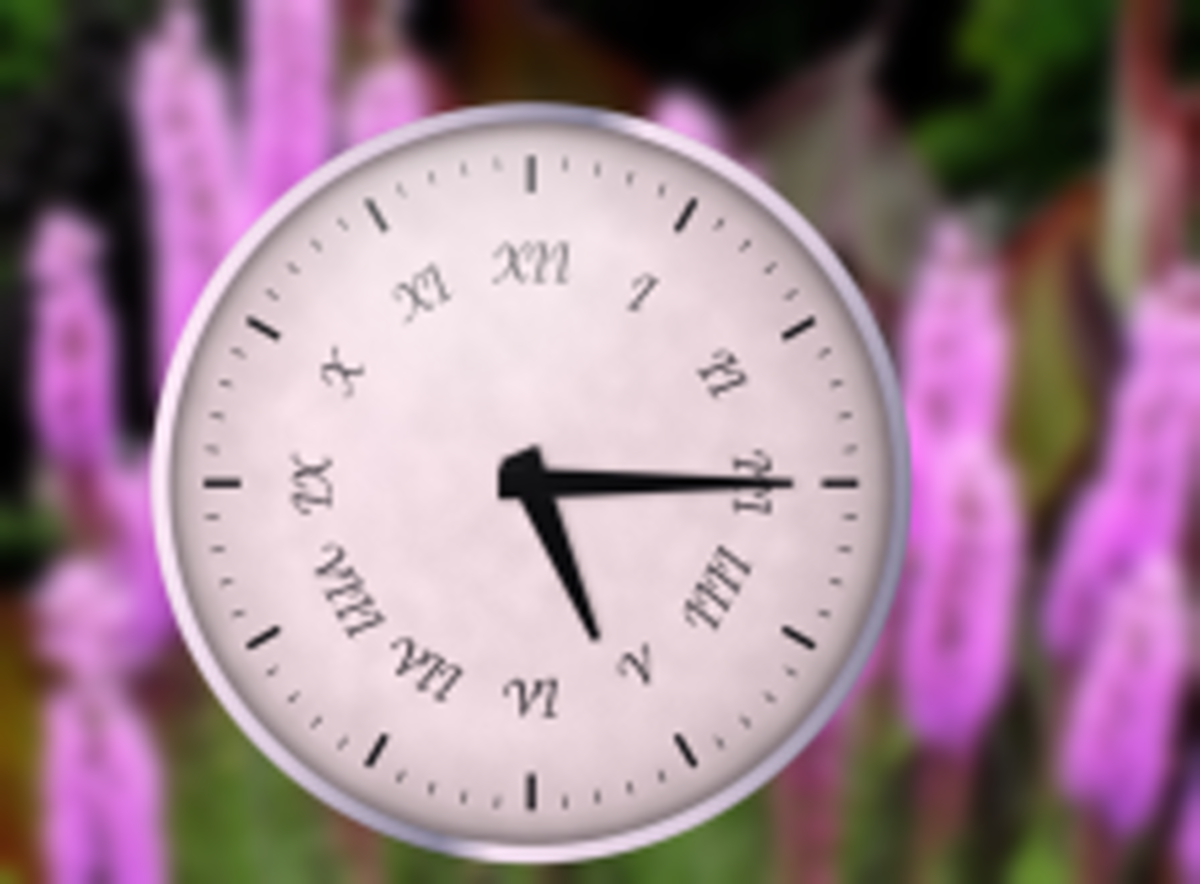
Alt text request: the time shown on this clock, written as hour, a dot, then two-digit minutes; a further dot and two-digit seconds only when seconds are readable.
5.15
